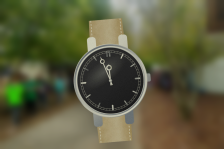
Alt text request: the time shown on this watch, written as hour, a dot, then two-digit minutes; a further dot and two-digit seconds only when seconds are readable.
11.57
